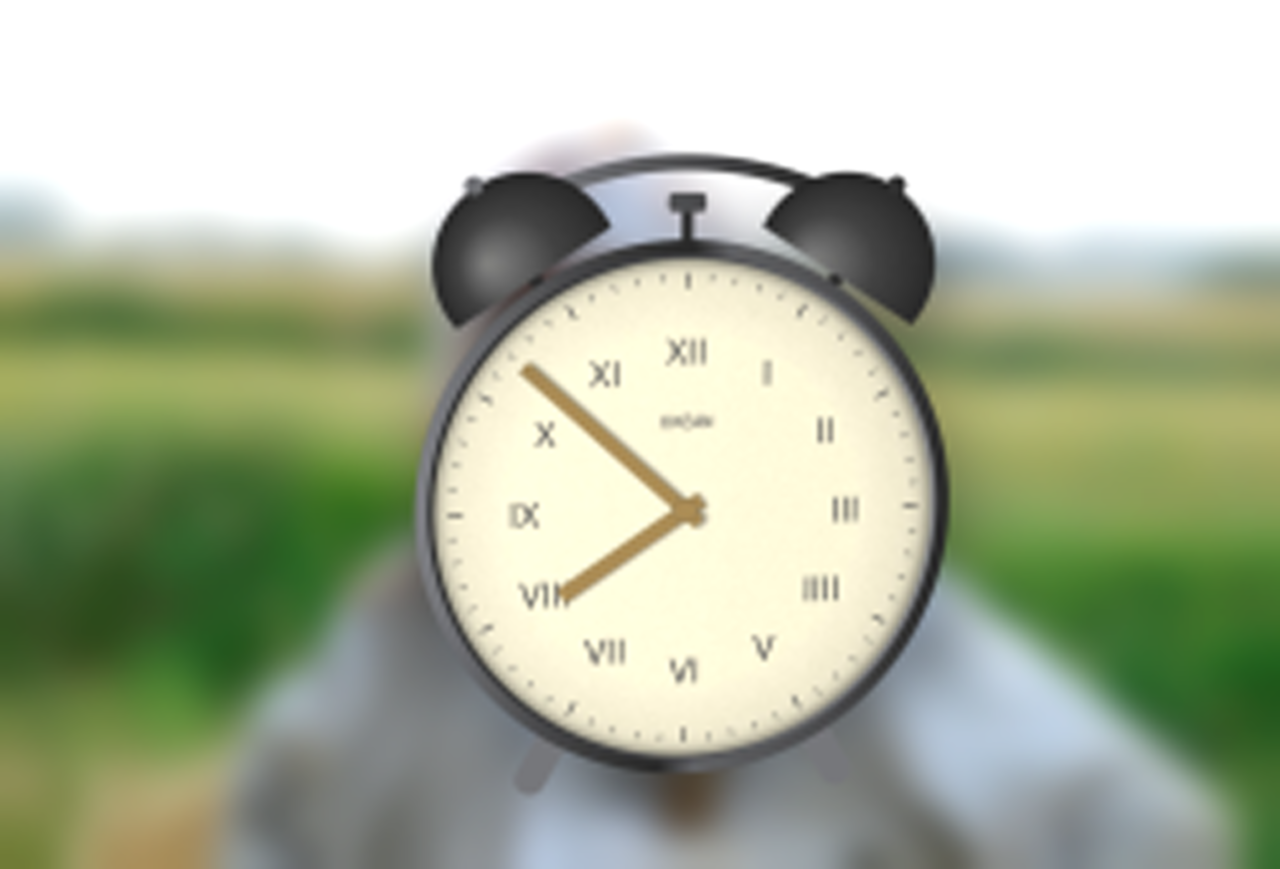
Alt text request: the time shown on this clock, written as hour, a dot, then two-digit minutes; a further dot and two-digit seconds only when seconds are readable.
7.52
